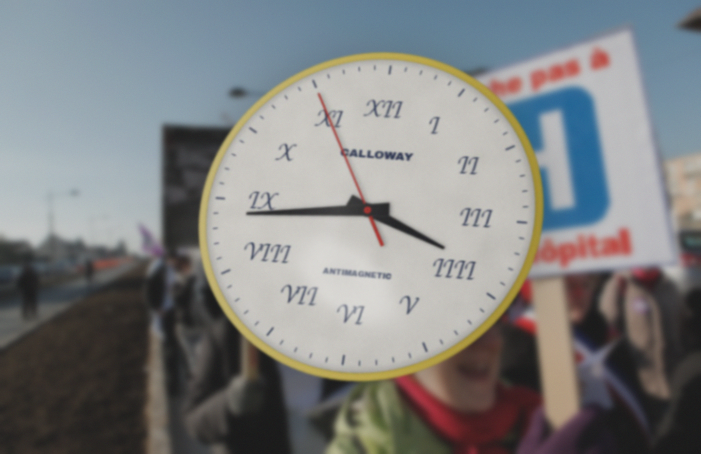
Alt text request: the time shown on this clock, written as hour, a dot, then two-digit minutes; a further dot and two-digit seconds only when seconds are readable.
3.43.55
